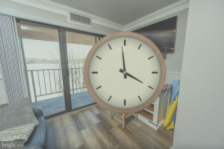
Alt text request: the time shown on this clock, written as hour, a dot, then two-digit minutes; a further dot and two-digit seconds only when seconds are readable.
3.59
